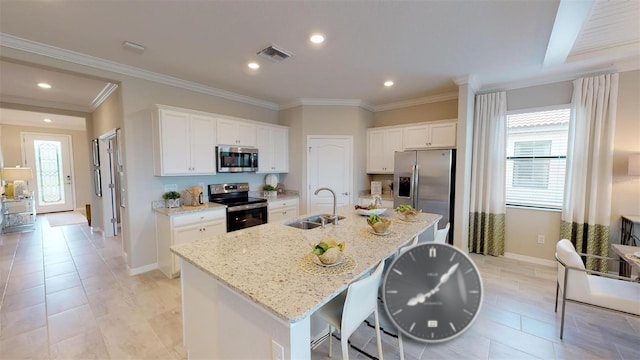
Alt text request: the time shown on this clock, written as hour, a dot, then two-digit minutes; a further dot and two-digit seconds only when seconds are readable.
8.07
